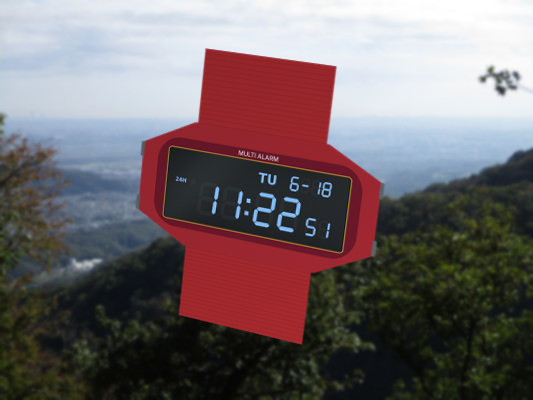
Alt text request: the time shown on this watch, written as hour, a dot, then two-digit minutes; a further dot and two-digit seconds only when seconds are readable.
11.22.51
